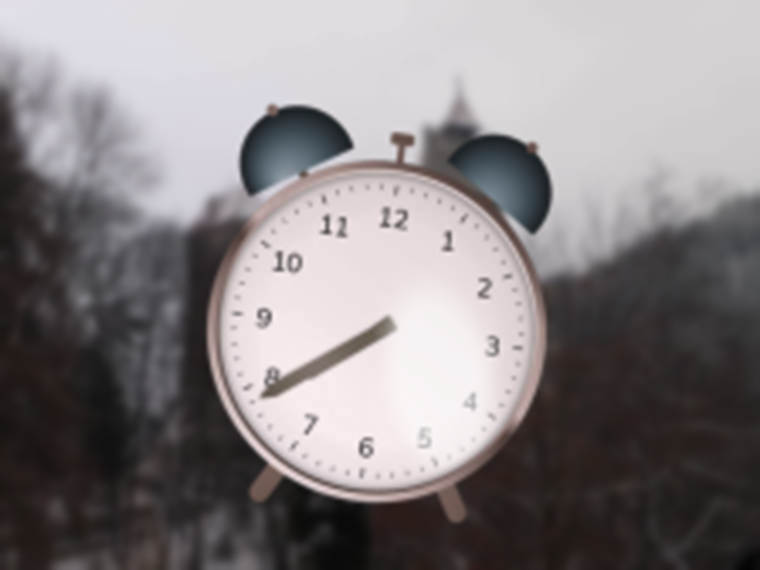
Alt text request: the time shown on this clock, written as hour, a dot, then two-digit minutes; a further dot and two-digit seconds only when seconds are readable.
7.39
